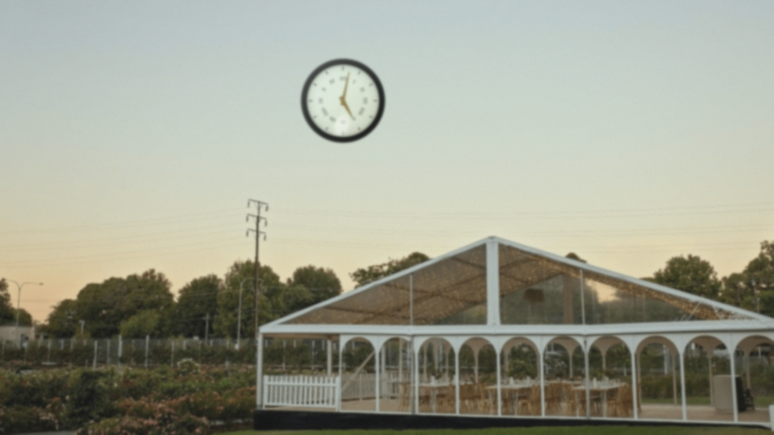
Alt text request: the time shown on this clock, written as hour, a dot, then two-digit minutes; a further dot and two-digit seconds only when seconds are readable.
5.02
